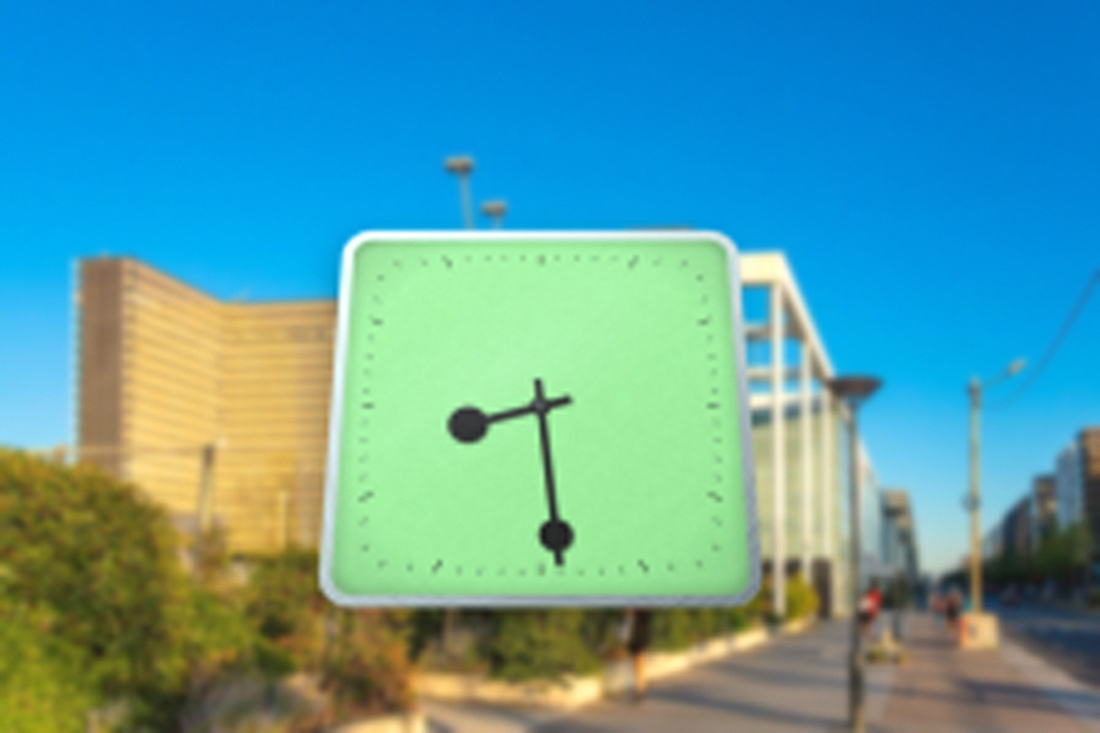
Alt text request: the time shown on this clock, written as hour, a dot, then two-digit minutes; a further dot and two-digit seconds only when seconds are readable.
8.29
